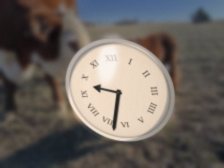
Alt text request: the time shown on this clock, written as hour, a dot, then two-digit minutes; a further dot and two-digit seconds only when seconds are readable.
9.33
